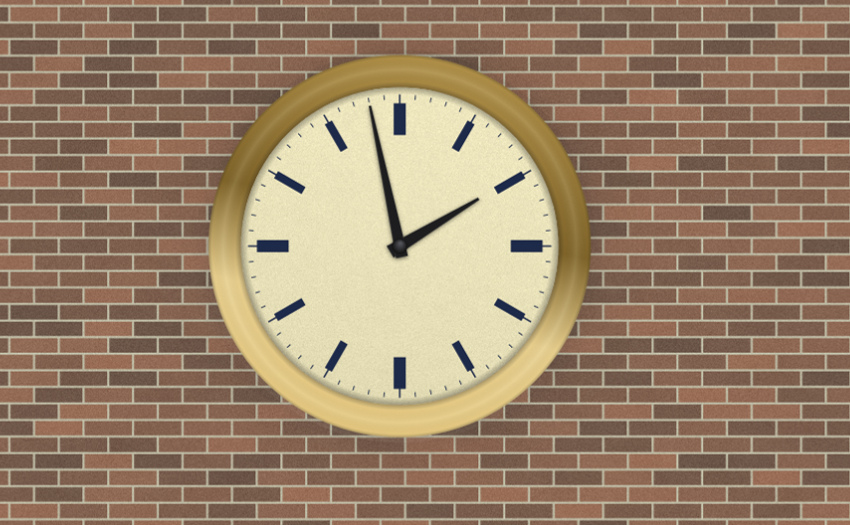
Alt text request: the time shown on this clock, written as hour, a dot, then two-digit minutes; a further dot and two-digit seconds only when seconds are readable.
1.58
